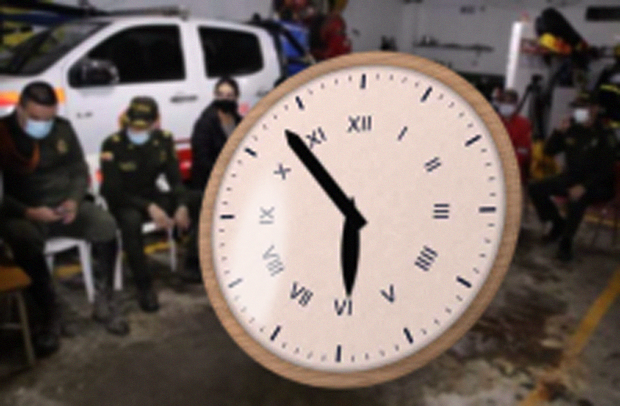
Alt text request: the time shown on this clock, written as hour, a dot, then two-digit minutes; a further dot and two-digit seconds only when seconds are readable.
5.53
